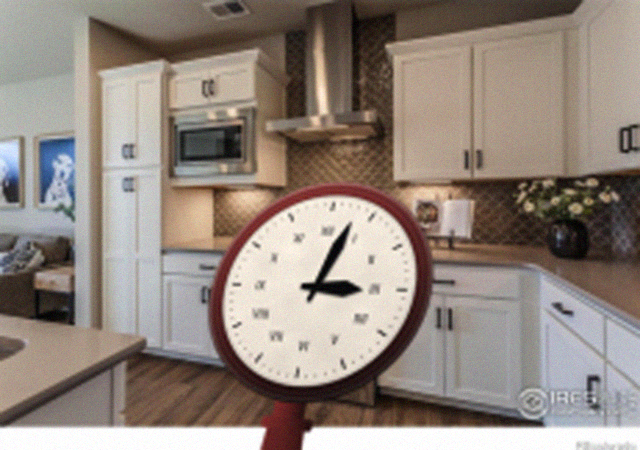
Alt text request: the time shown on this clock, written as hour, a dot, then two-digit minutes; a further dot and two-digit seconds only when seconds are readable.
3.03
